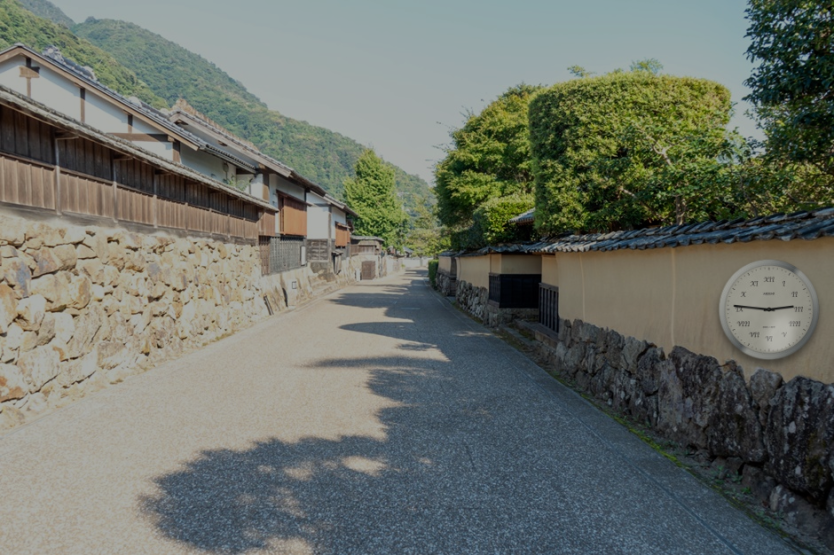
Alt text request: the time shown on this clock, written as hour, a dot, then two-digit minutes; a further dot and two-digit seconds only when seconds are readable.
2.46
